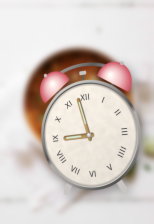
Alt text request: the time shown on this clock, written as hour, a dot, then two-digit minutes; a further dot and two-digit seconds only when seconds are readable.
8.58
